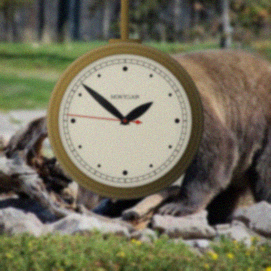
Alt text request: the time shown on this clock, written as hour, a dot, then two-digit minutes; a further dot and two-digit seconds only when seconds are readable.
1.51.46
